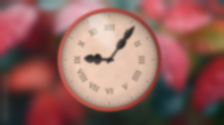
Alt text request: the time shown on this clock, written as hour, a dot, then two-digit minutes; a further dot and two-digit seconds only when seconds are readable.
9.06
